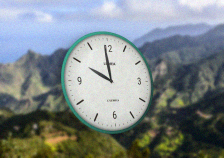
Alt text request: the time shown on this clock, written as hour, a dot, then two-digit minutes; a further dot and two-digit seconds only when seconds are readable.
9.59
